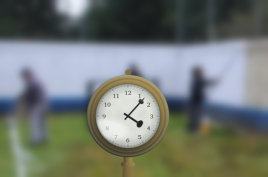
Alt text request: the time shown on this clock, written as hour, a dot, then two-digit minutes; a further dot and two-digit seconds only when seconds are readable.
4.07
